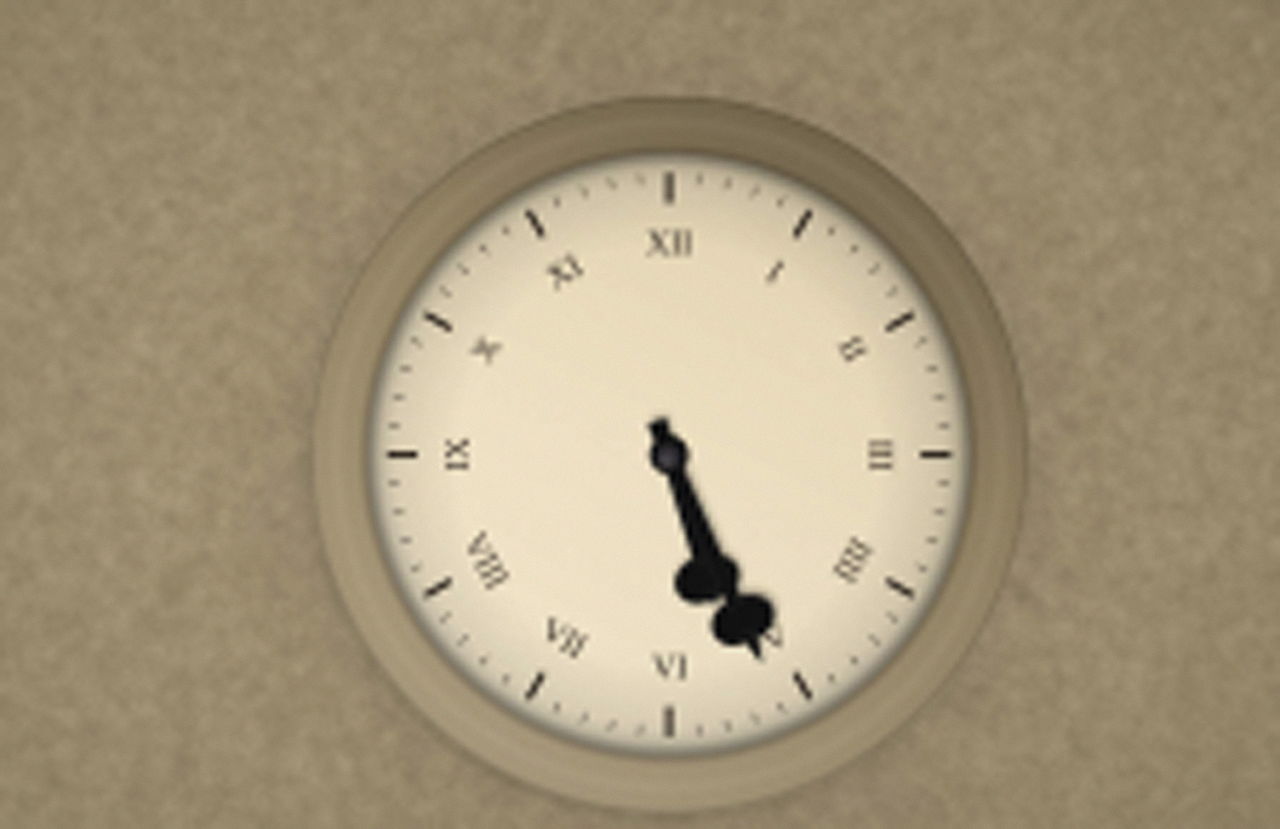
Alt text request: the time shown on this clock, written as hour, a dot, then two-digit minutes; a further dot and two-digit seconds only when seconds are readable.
5.26
